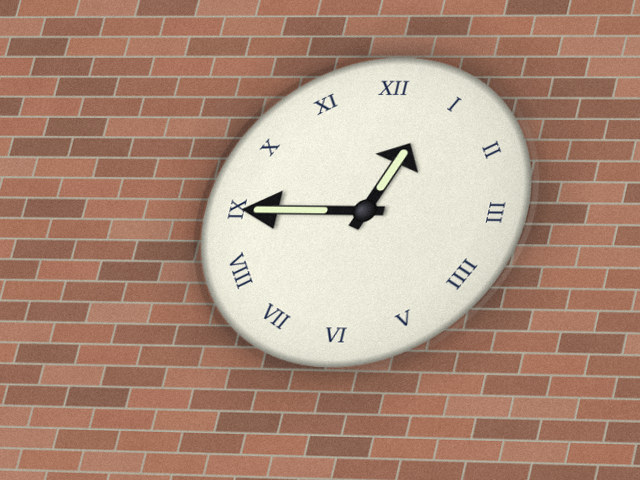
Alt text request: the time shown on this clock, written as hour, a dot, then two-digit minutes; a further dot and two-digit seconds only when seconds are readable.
12.45
